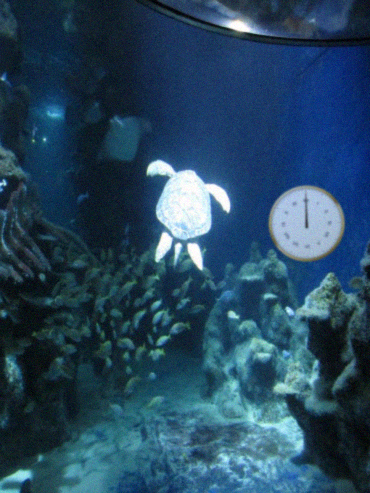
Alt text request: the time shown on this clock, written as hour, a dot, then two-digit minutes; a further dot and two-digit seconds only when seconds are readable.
12.00
